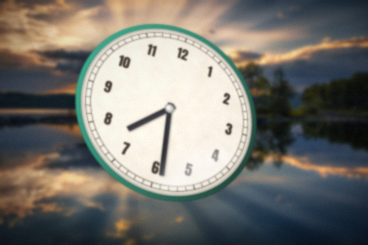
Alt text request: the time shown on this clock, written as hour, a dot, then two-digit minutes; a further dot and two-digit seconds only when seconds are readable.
7.29
